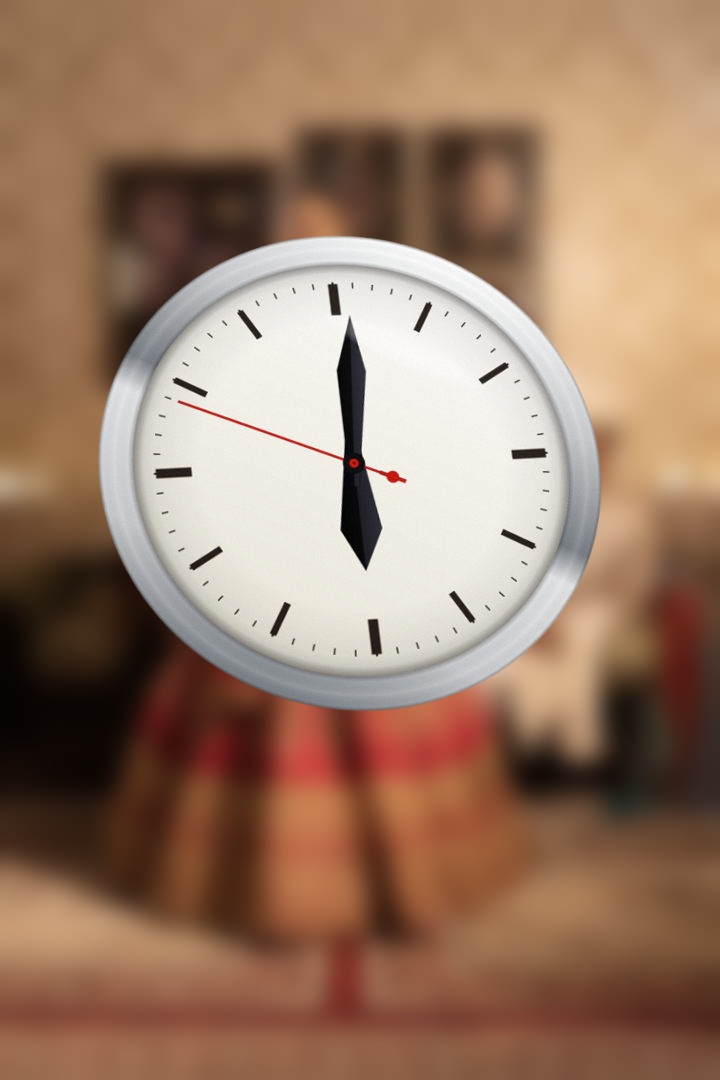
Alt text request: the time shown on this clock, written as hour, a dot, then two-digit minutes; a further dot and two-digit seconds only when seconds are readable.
6.00.49
